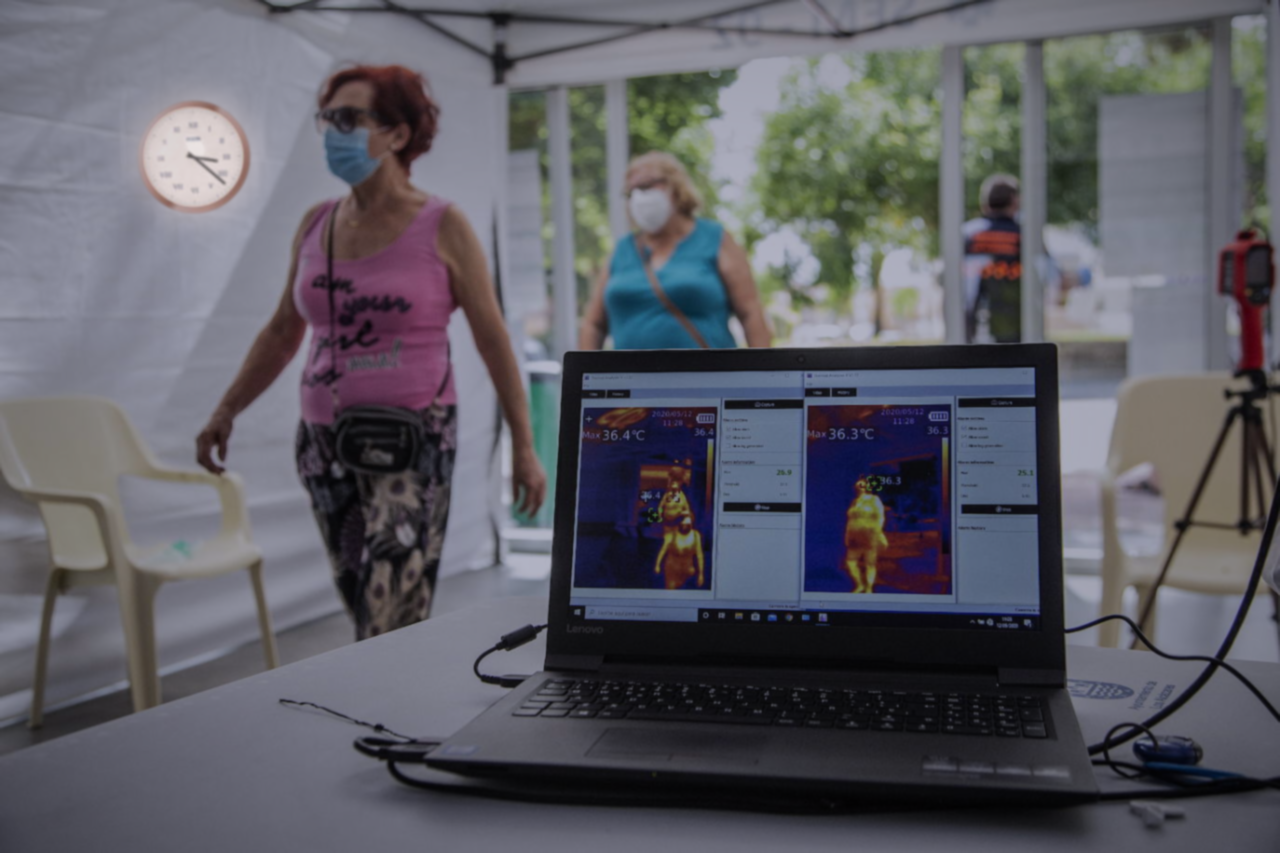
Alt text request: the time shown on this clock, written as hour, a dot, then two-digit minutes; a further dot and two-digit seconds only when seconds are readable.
3.22
